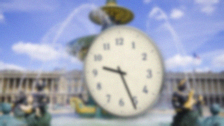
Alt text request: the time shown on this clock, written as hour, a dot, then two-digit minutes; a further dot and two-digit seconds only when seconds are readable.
9.26
